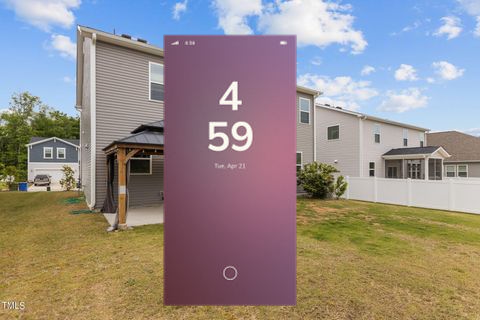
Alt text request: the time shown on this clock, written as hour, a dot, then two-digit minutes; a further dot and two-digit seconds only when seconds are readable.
4.59
